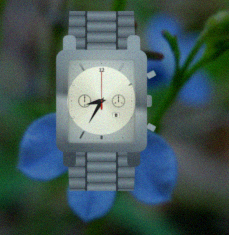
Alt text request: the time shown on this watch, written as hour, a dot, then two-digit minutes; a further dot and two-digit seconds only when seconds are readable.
8.35
